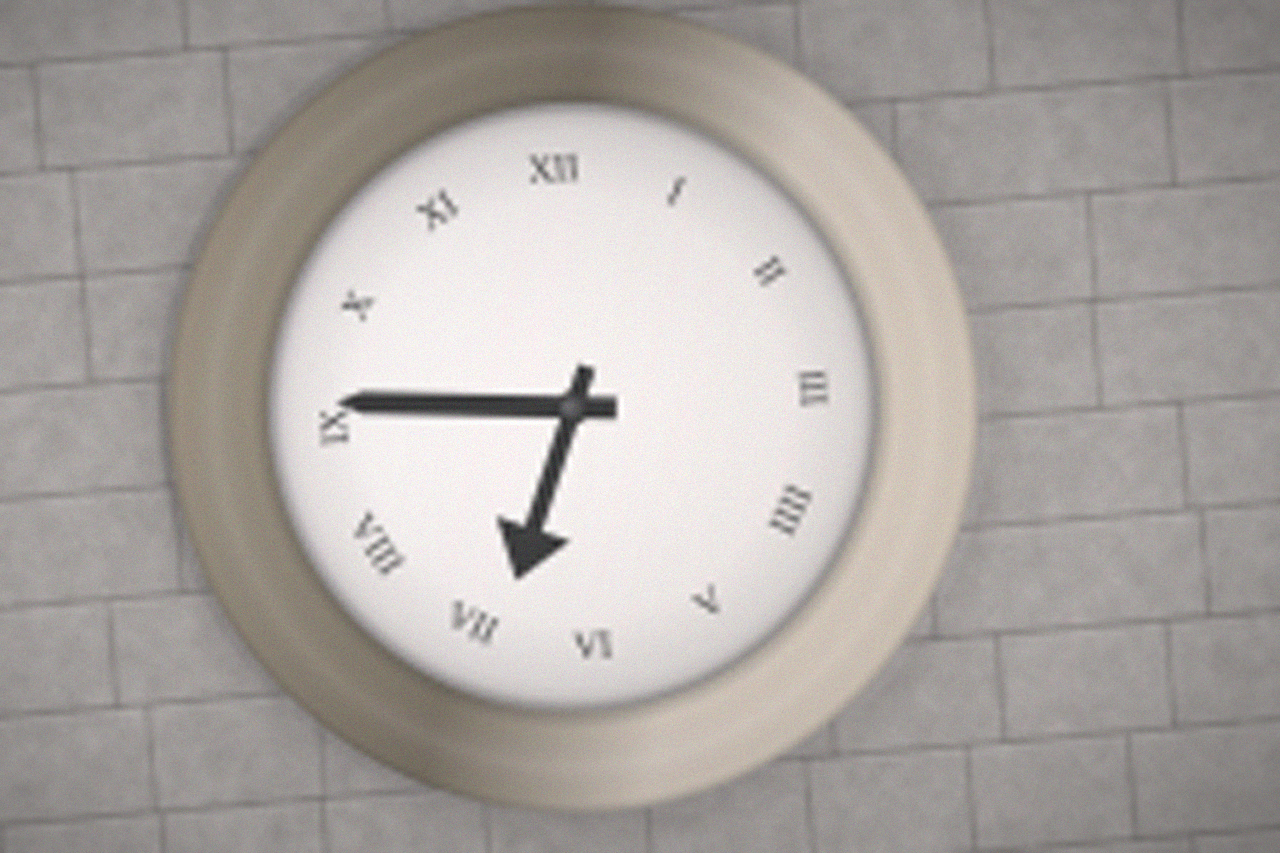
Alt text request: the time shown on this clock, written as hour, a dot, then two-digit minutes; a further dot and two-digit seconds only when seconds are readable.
6.46
